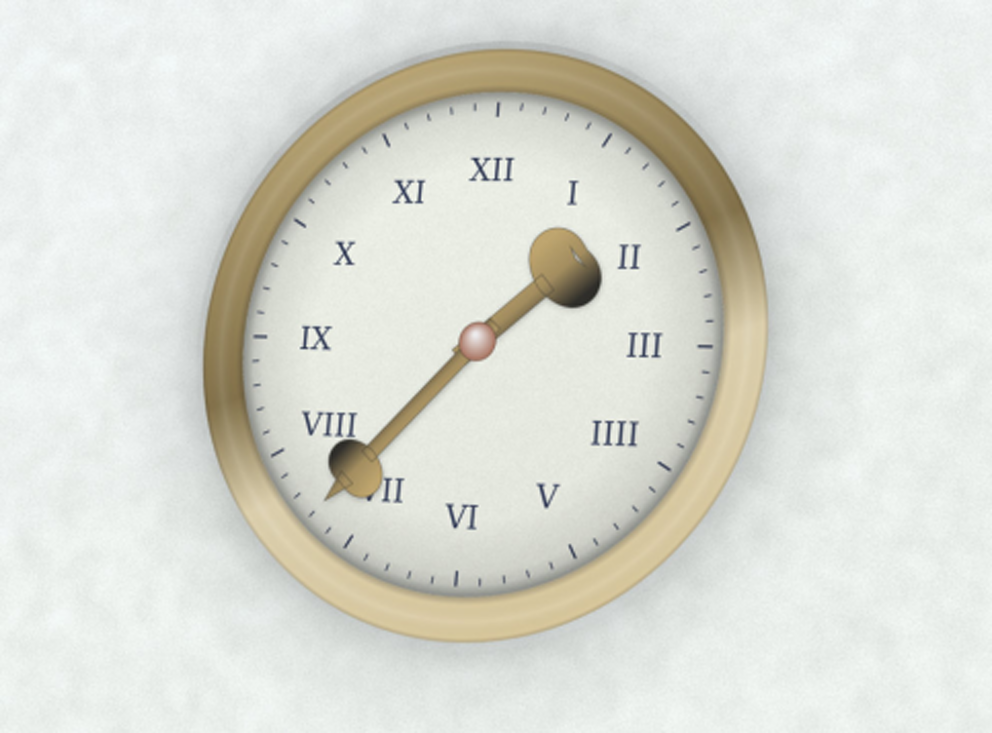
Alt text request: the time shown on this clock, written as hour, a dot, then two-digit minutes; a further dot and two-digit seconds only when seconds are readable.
1.37
